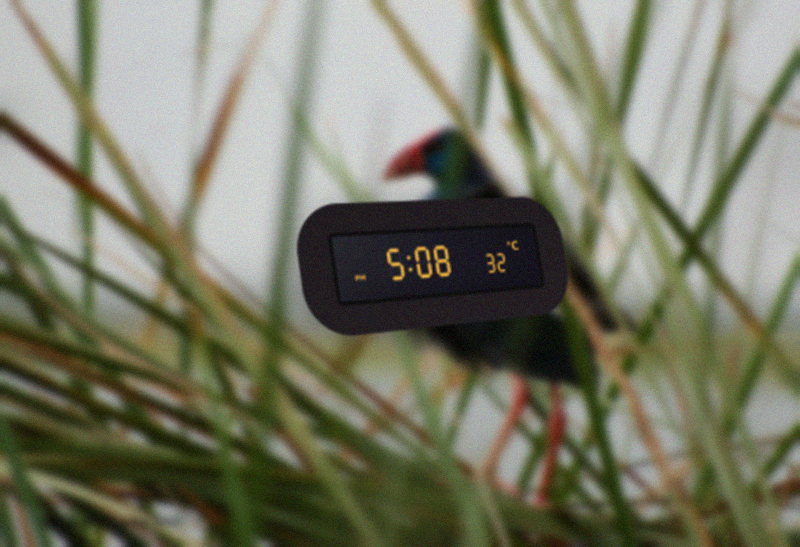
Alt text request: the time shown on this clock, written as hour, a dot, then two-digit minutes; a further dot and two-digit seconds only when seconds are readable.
5.08
